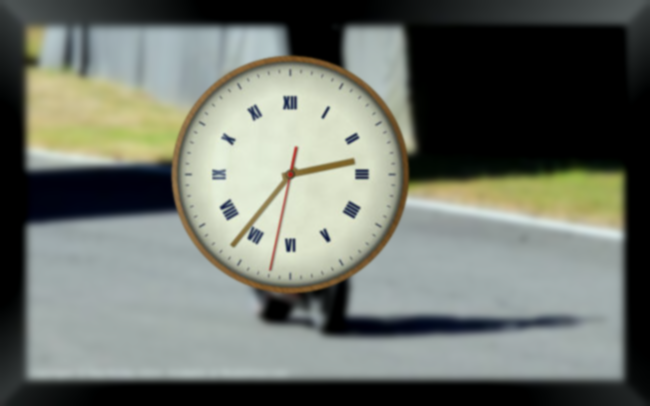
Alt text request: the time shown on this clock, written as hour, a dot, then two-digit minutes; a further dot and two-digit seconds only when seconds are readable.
2.36.32
